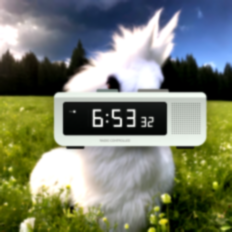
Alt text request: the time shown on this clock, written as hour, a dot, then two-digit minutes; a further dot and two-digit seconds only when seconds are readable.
6.53
